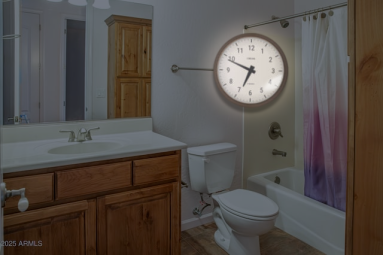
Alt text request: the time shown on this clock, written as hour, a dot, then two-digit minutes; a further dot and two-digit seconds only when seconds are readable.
6.49
